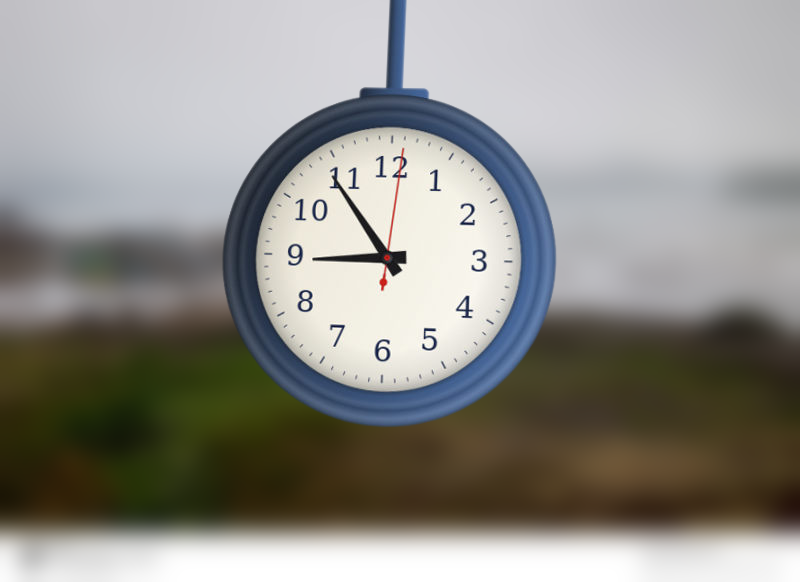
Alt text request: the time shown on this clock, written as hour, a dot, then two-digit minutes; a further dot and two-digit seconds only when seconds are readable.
8.54.01
